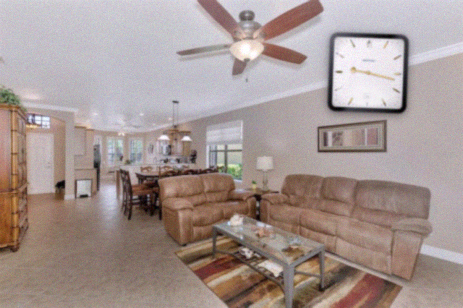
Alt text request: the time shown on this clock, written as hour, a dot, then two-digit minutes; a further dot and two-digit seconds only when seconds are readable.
9.17
